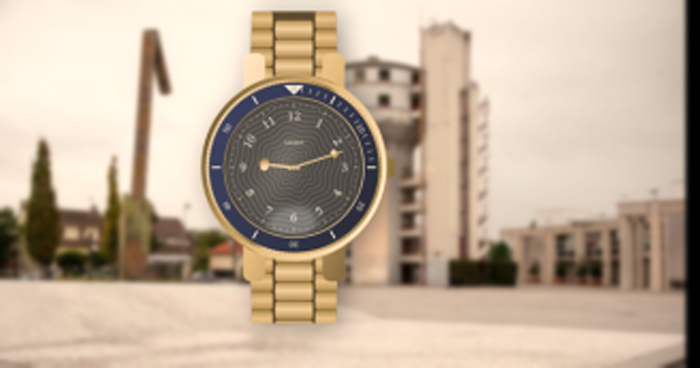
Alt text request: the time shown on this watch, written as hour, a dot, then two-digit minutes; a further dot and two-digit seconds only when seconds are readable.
9.12
